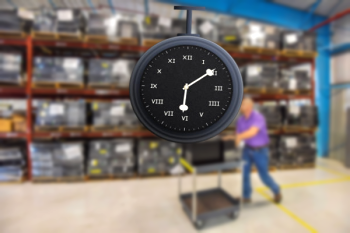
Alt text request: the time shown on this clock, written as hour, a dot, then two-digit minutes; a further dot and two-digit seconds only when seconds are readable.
6.09
